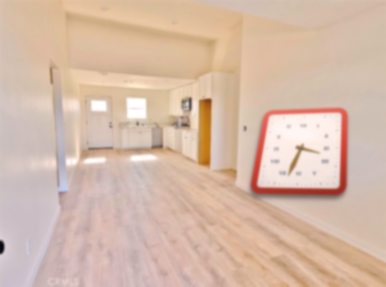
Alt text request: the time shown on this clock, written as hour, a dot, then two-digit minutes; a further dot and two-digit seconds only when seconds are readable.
3.33
